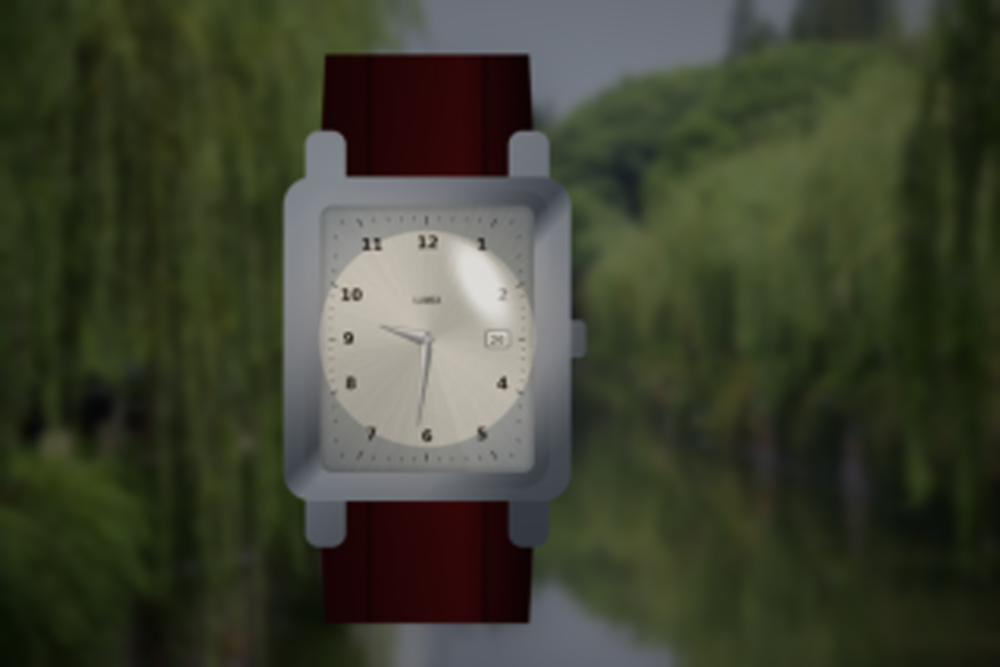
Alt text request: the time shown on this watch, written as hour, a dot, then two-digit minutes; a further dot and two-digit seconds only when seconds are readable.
9.31
